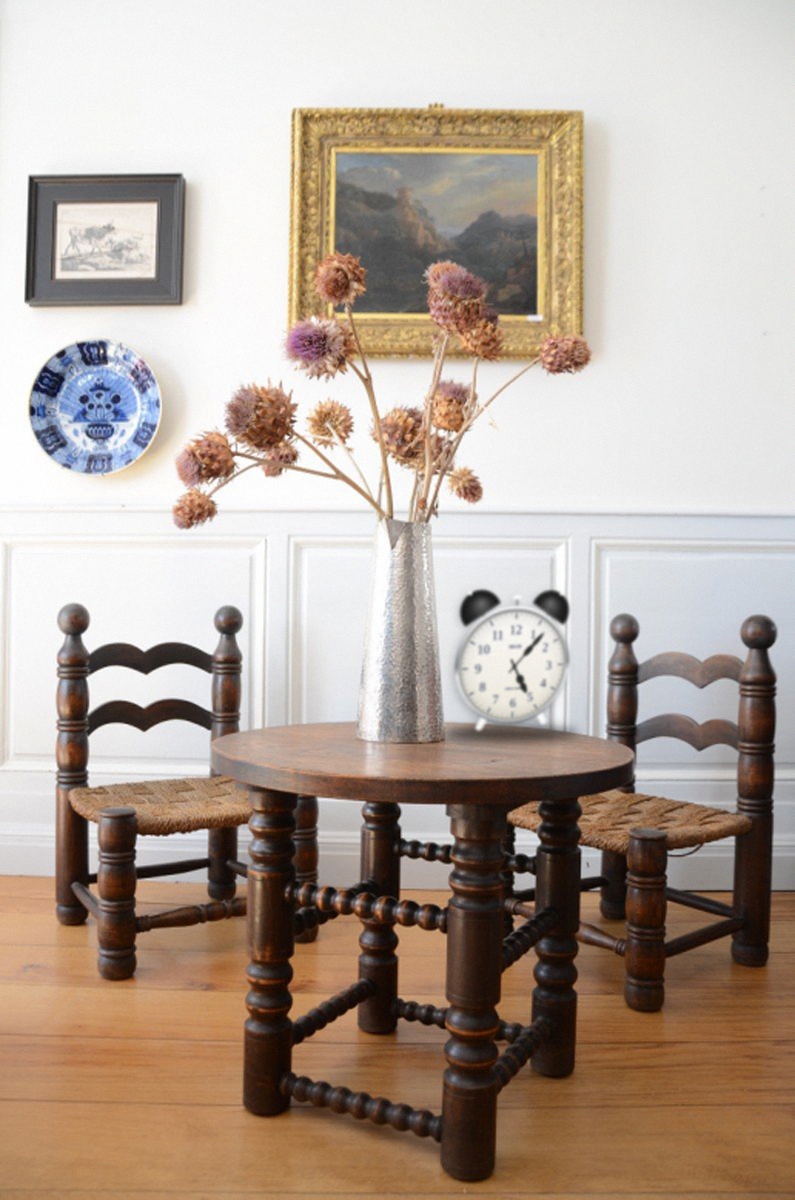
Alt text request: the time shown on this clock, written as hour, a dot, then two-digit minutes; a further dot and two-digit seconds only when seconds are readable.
5.07
